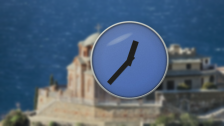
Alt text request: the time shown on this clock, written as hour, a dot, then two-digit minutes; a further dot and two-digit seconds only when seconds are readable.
12.37
